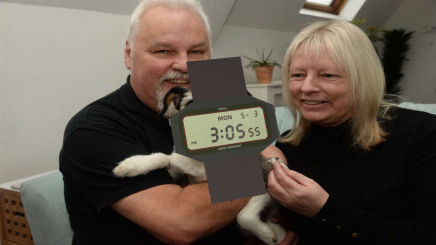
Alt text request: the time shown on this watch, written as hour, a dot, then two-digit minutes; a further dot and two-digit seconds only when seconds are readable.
3.05.55
